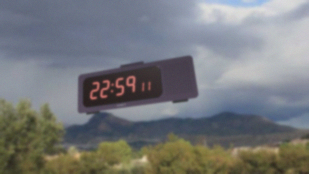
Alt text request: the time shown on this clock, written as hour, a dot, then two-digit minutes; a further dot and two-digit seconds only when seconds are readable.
22.59
